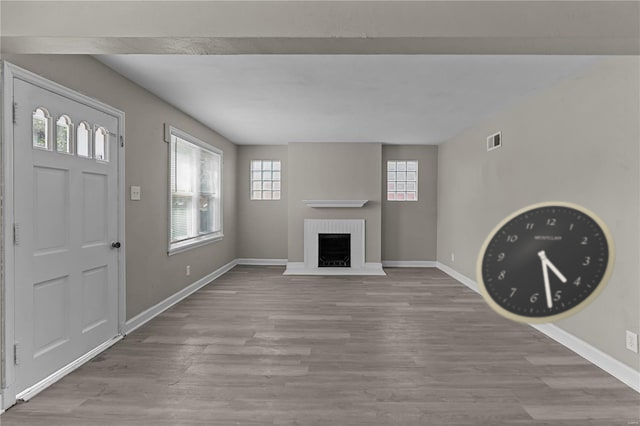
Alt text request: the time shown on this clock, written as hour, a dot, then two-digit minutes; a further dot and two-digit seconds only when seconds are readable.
4.27
